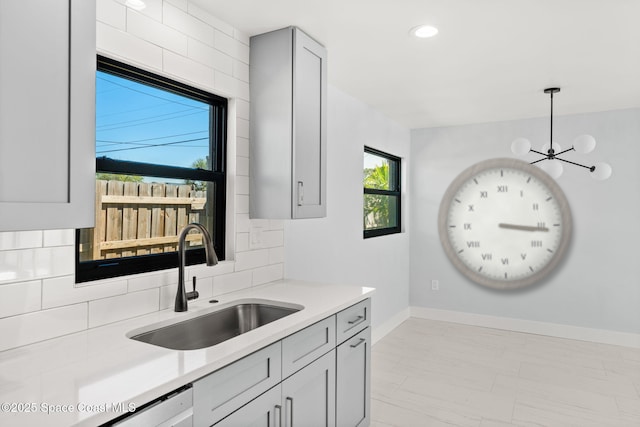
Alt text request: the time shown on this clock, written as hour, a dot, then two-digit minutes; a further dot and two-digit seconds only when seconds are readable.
3.16
